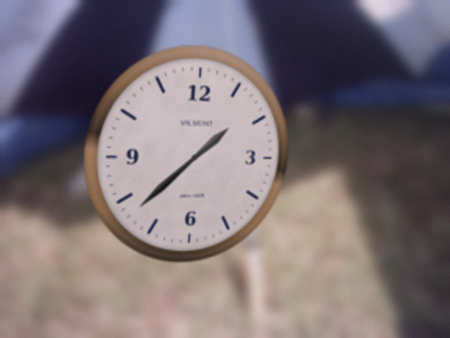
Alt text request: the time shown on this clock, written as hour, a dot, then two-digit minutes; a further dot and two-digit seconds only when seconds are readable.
1.38
